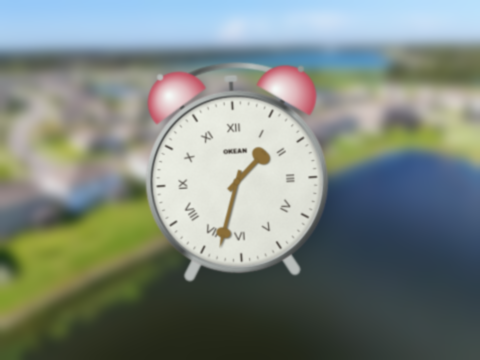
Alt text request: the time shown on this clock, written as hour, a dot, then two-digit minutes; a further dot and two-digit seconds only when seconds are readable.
1.33
